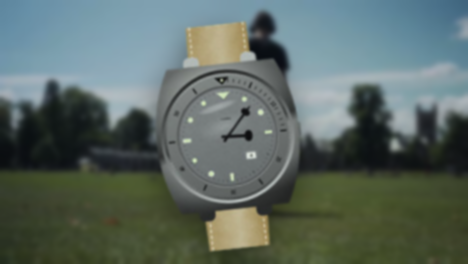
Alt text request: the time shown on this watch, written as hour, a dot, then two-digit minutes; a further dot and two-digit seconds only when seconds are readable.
3.07
